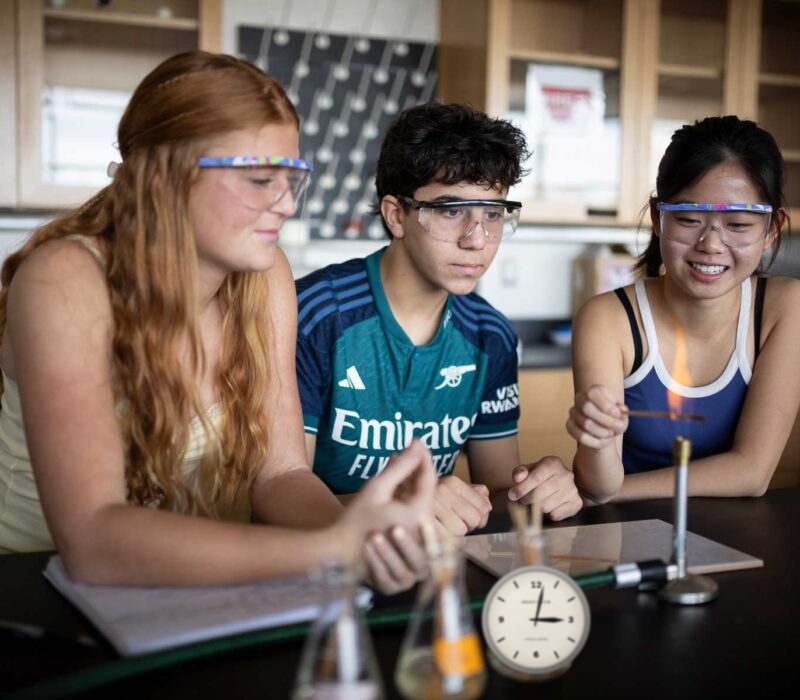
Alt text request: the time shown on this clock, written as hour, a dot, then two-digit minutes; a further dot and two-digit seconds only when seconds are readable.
3.02
